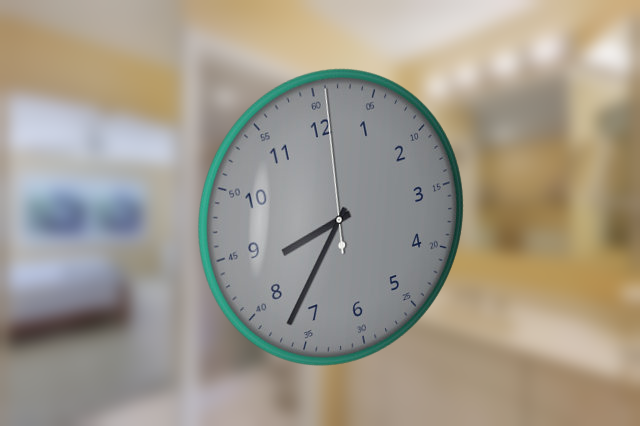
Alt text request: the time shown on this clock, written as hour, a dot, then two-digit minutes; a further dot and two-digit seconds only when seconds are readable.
8.37.01
